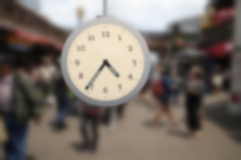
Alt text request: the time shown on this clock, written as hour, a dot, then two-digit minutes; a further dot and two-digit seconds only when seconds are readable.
4.36
